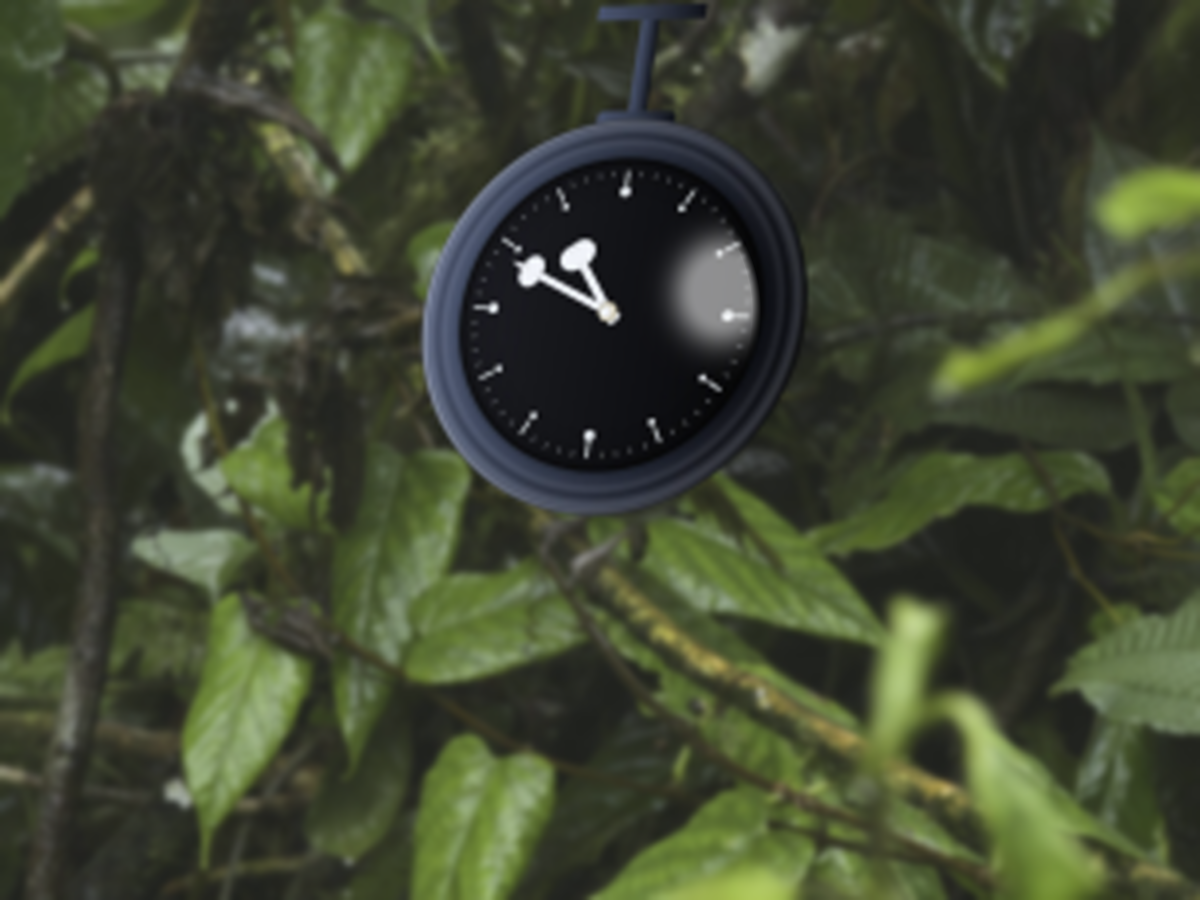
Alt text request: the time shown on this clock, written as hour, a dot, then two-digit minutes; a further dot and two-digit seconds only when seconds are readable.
10.49
